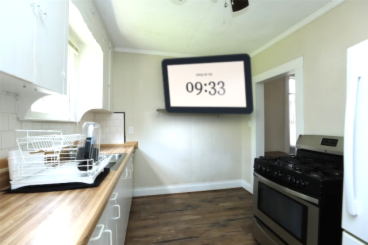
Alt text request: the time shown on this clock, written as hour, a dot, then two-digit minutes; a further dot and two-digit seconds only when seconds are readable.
9.33
